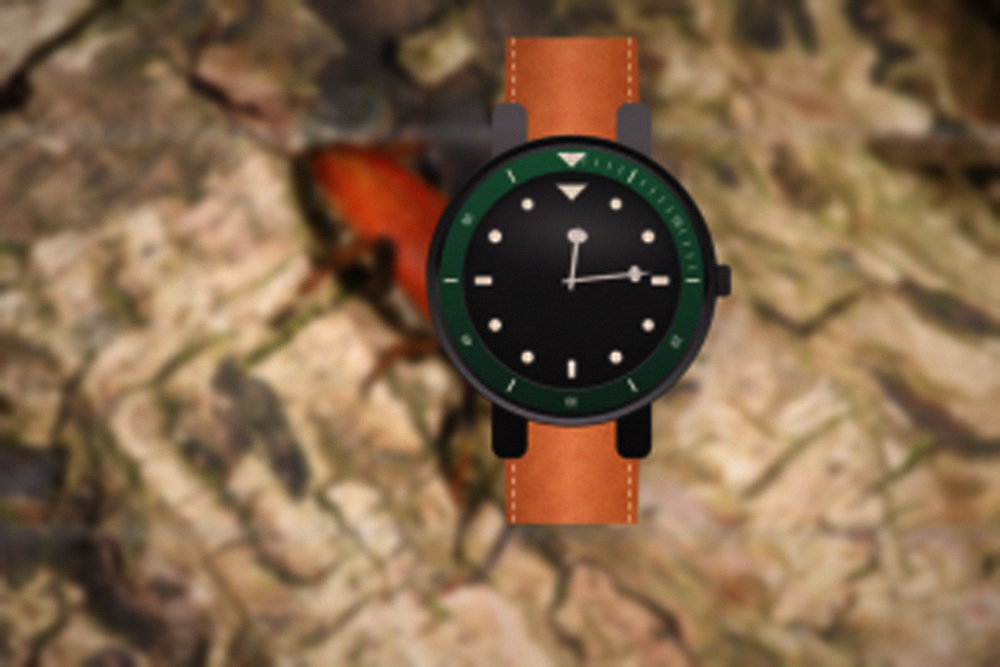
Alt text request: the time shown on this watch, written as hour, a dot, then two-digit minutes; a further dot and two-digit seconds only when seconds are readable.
12.14
